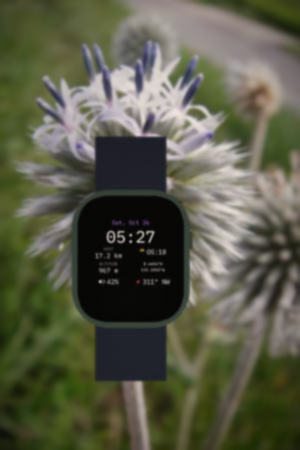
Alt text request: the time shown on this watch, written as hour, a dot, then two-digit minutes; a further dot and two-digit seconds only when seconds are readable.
5.27
